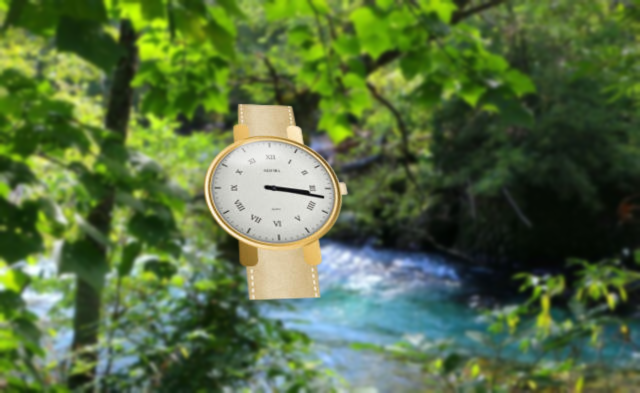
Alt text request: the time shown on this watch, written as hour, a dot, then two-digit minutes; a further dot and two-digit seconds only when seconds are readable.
3.17
